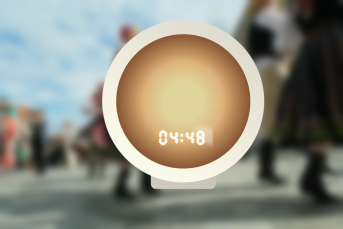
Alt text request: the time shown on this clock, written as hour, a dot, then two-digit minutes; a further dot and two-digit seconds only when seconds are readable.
4.48
